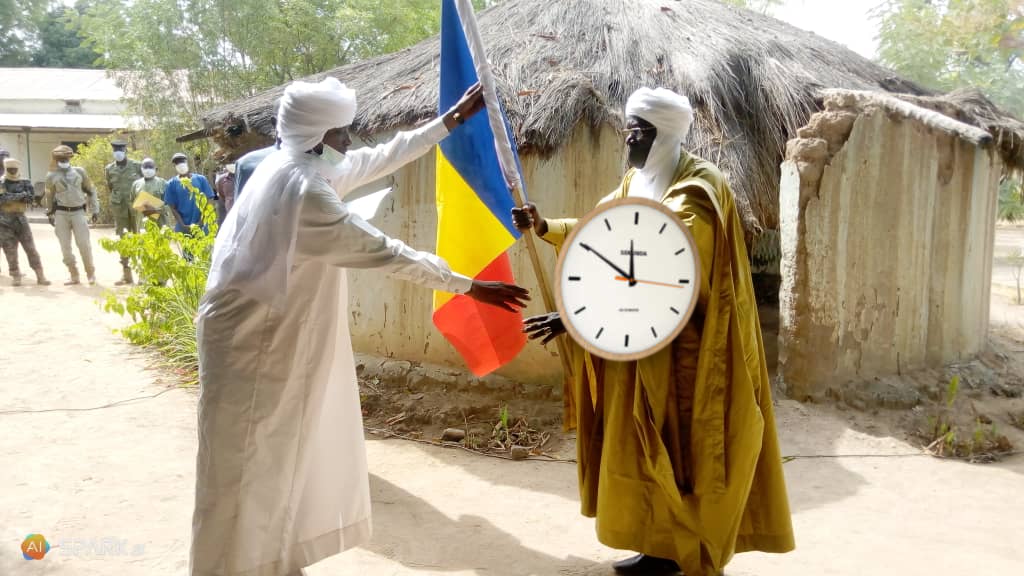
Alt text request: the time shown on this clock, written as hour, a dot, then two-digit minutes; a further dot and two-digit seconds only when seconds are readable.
11.50.16
